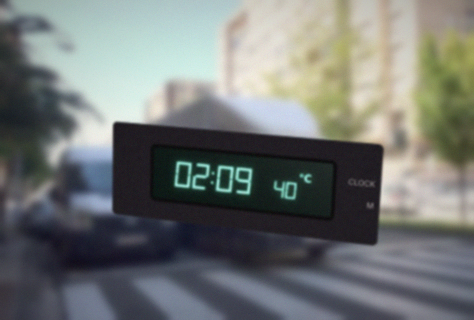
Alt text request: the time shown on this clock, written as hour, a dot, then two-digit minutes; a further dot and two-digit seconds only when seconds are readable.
2.09
